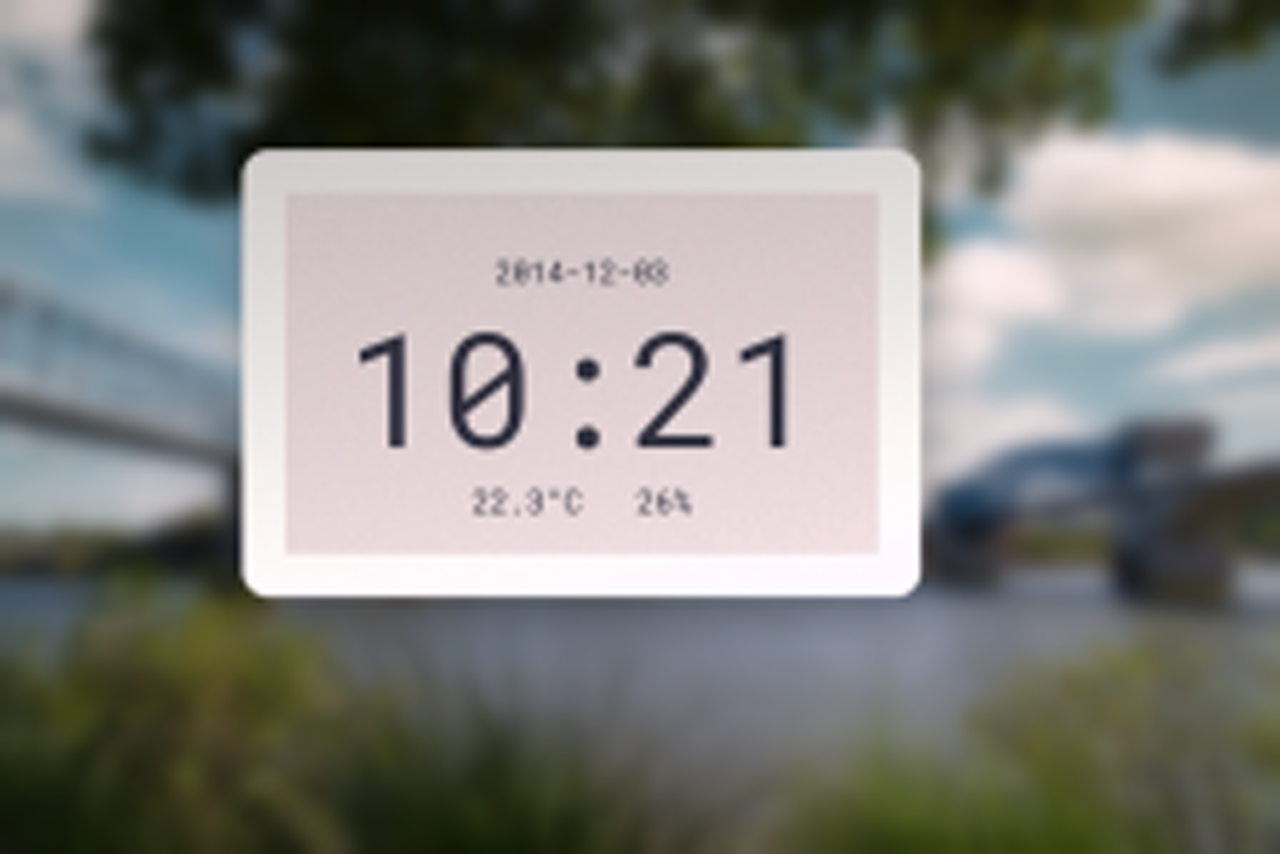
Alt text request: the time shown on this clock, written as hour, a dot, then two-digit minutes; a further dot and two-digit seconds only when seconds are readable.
10.21
